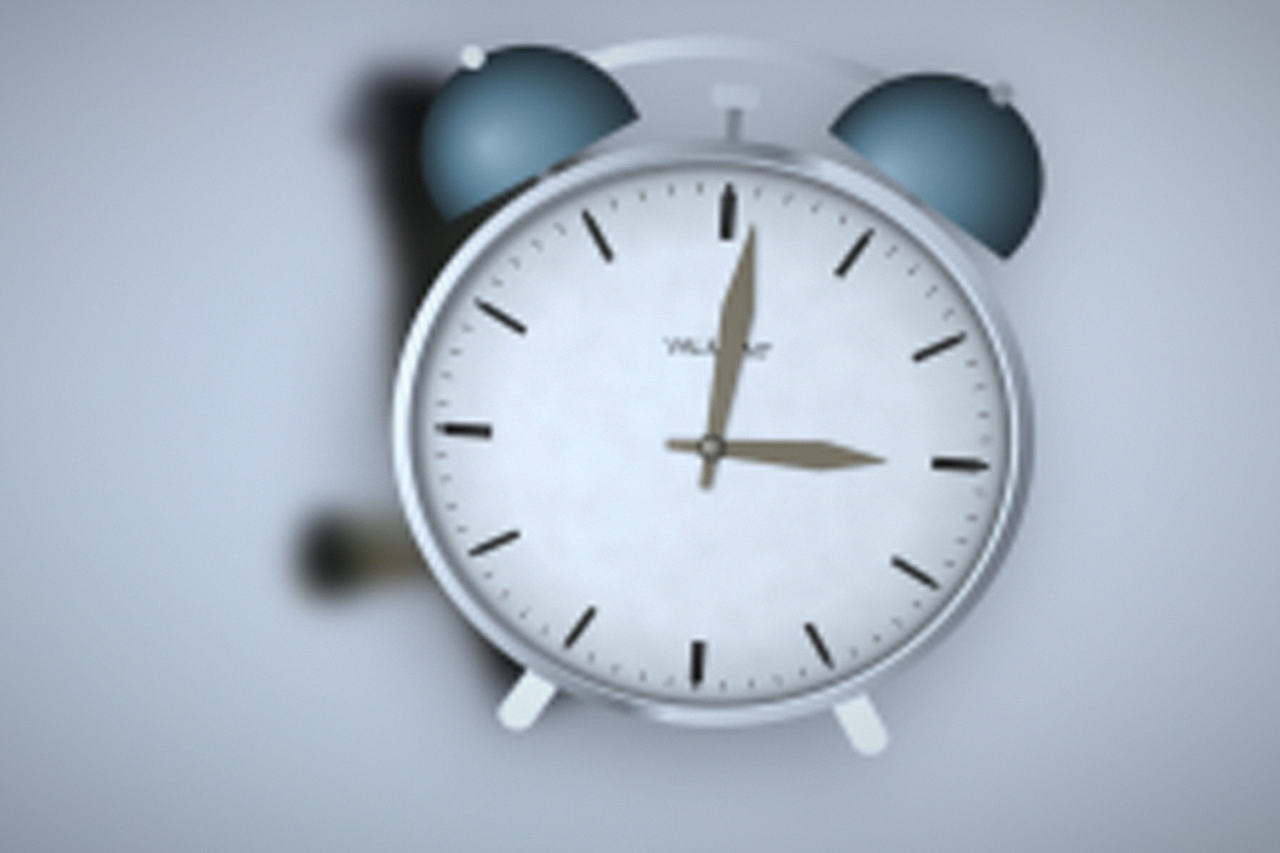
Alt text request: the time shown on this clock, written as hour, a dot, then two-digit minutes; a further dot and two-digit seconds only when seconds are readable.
3.01
